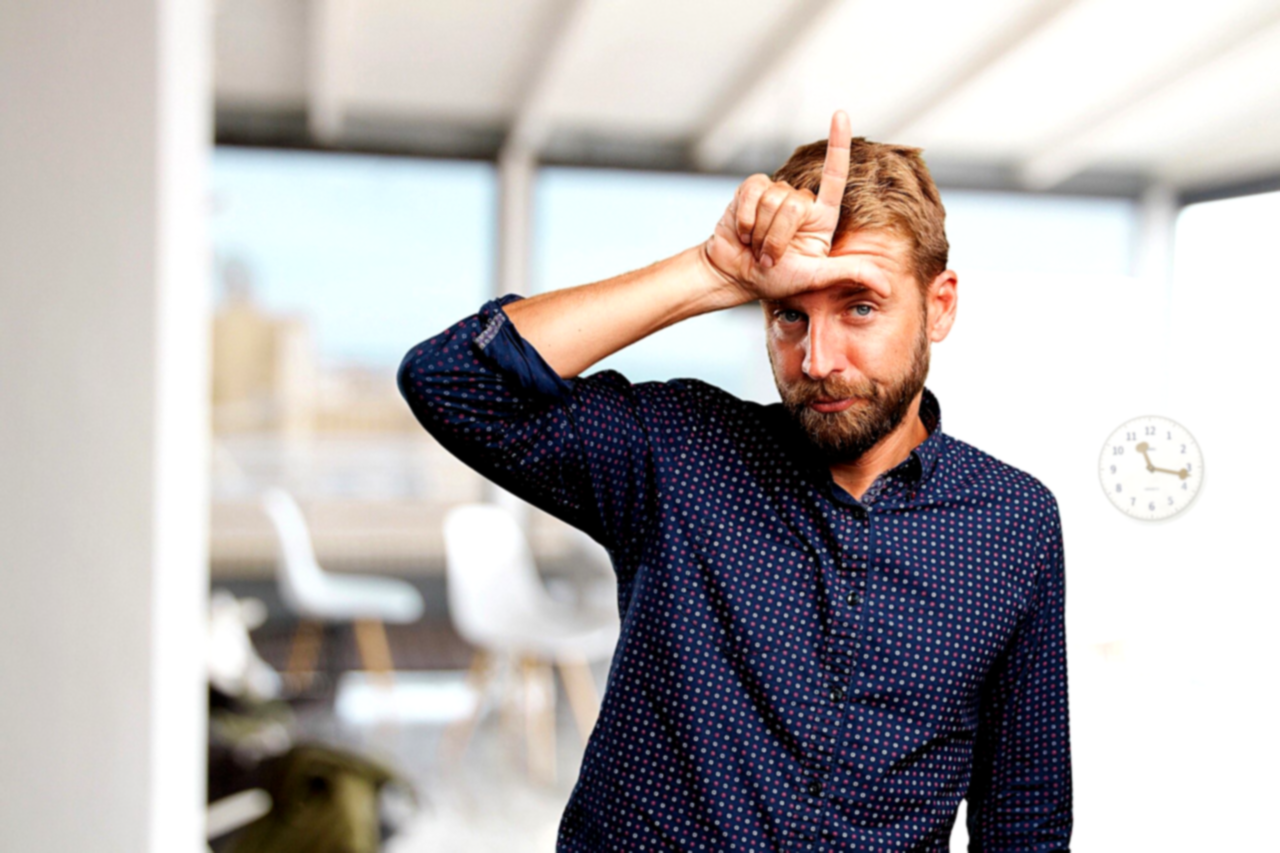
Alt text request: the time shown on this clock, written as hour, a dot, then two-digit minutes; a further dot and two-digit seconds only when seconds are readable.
11.17
